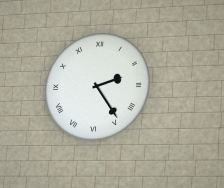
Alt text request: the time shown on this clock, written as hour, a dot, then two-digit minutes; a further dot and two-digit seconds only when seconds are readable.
2.24
